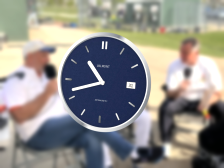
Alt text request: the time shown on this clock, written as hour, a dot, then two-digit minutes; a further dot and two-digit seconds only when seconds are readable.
10.42
